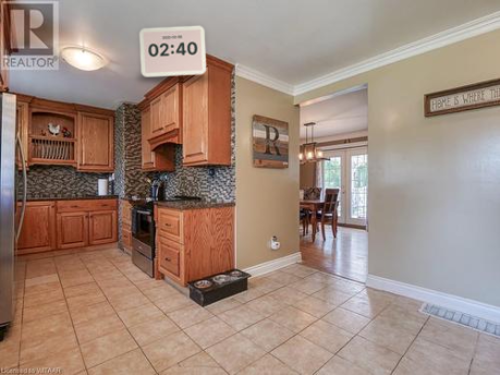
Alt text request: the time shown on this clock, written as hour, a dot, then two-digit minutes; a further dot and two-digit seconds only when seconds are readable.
2.40
